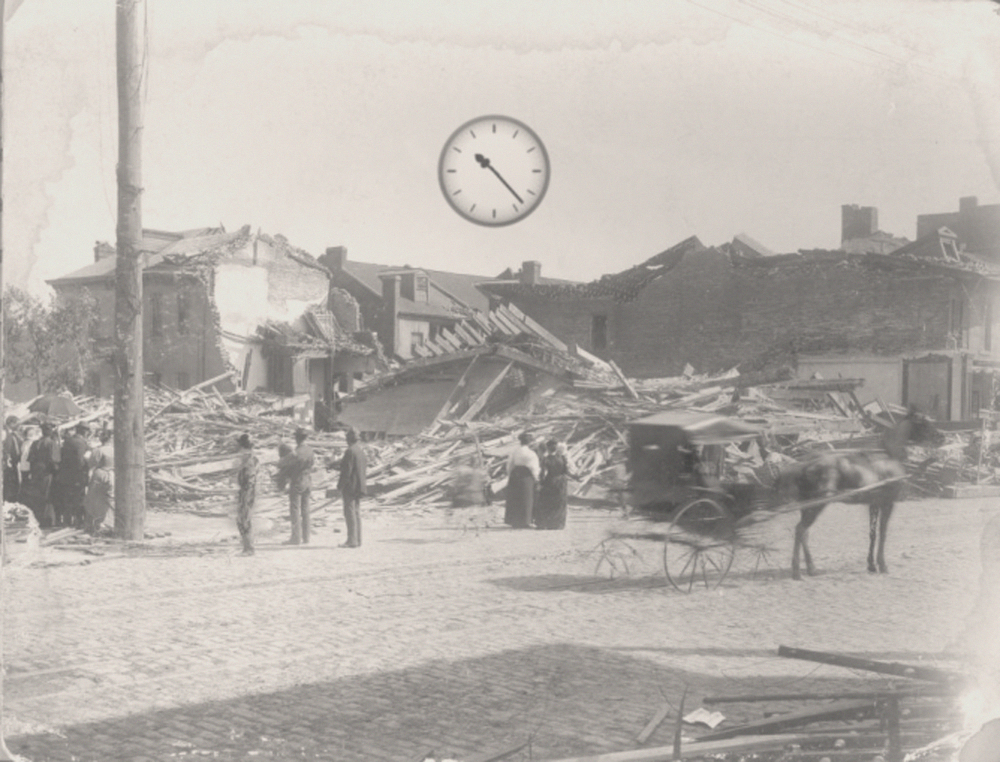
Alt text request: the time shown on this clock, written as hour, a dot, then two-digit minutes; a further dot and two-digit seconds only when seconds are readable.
10.23
